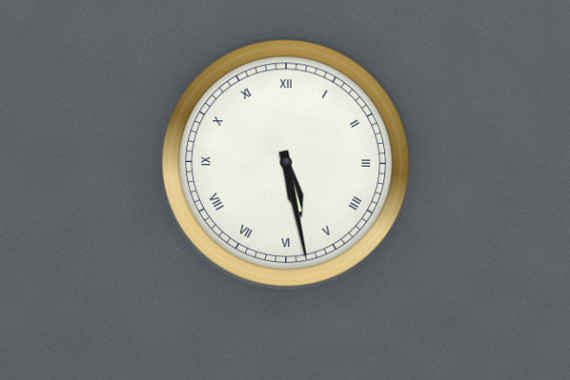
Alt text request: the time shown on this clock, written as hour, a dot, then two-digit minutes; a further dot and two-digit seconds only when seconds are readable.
5.28
